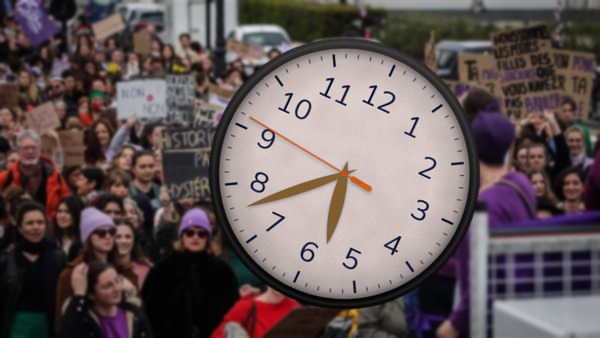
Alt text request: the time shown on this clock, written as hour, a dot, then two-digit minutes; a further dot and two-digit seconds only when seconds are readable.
5.37.46
